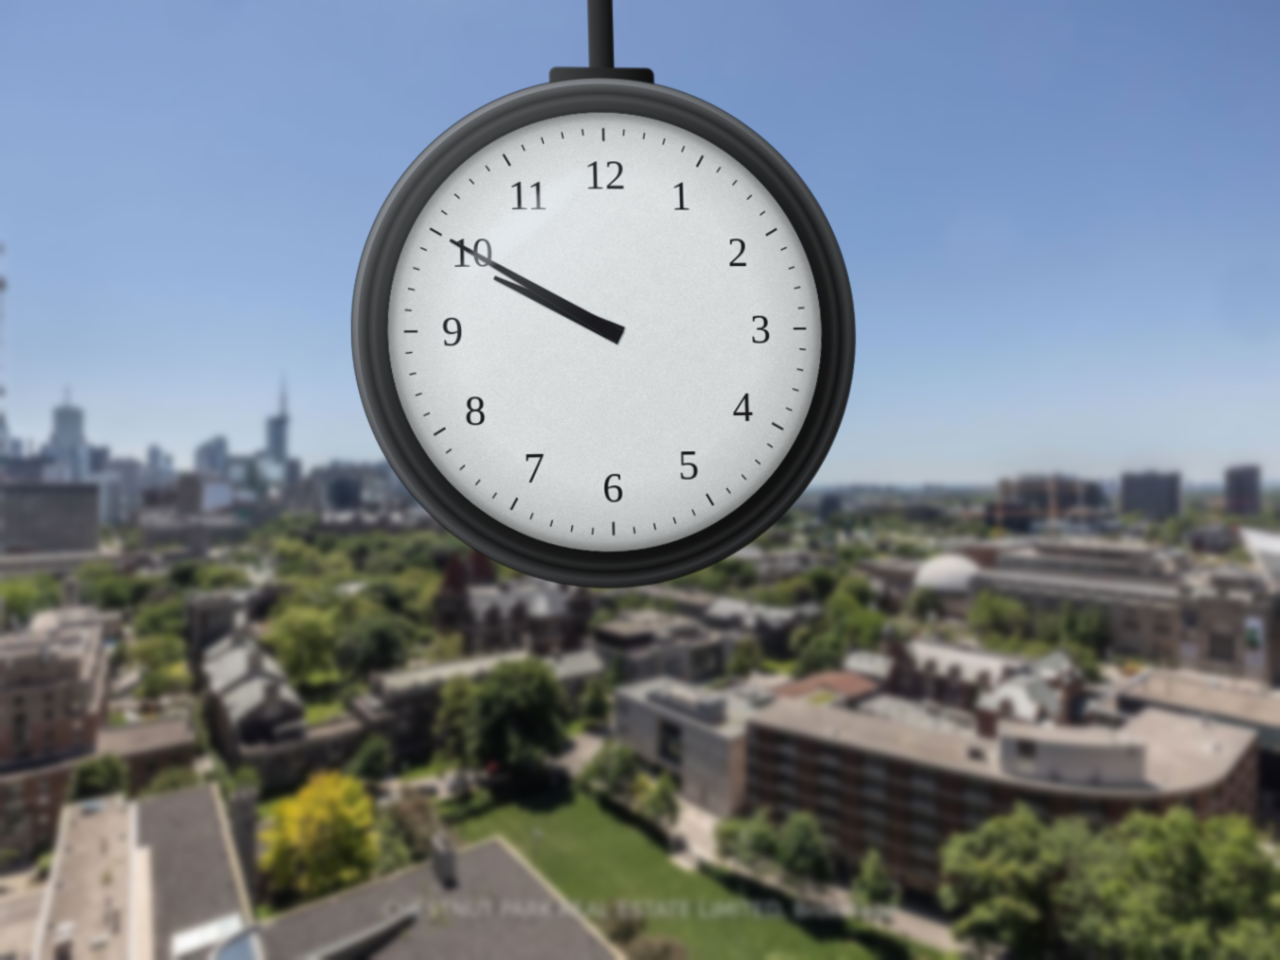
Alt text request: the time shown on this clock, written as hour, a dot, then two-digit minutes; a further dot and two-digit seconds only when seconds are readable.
9.50
